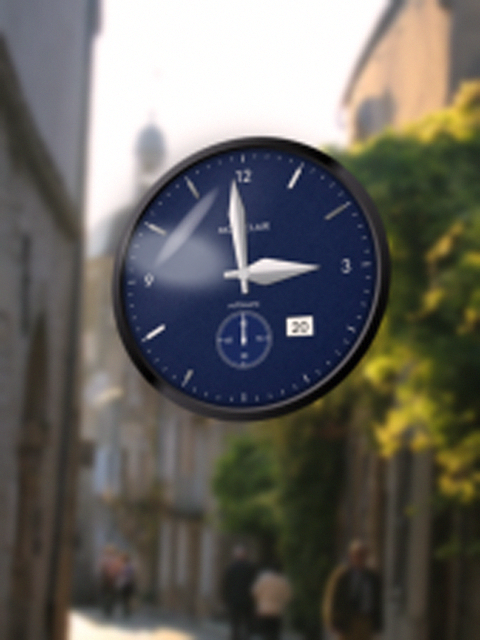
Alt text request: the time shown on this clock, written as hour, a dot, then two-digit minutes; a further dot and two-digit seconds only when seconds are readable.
2.59
